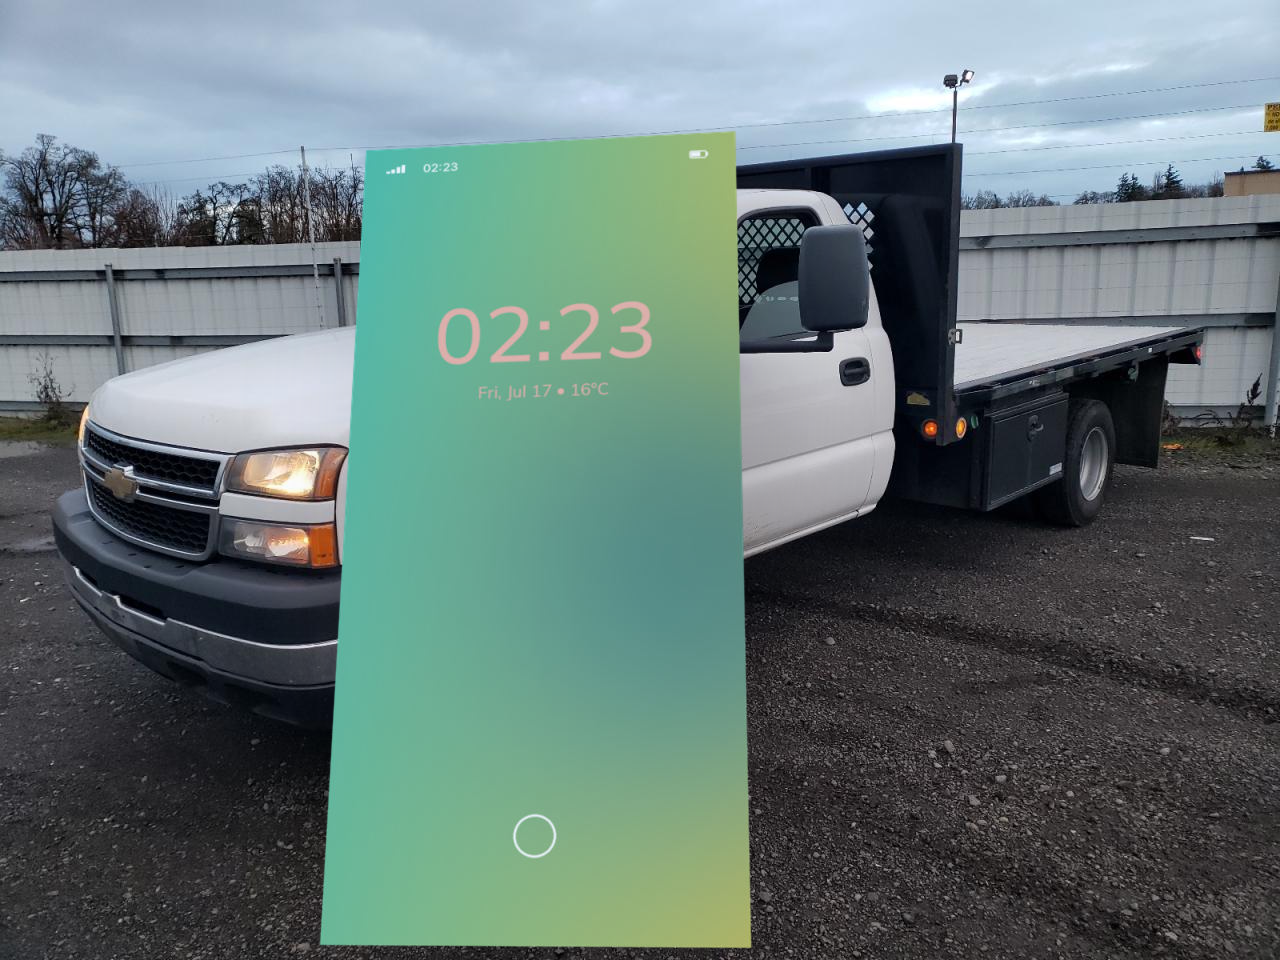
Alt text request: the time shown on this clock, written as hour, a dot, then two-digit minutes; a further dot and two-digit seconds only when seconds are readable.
2.23
